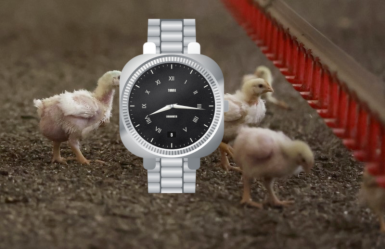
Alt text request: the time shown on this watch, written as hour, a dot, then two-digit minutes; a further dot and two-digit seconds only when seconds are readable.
8.16
